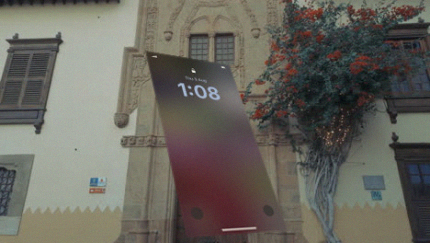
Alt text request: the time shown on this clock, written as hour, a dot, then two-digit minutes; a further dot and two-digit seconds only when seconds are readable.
1.08
